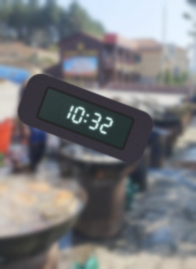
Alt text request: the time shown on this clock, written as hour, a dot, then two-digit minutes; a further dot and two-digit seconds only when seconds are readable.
10.32
